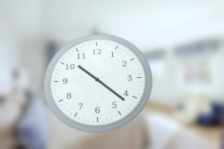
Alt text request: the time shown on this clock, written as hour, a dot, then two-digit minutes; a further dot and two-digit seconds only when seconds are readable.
10.22
